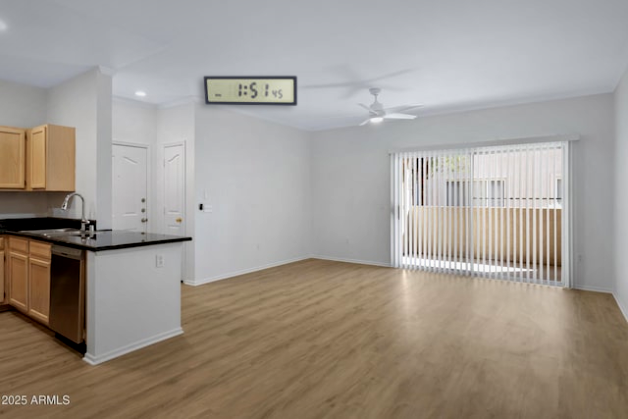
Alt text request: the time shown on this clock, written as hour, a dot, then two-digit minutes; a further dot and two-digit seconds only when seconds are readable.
1.51.45
